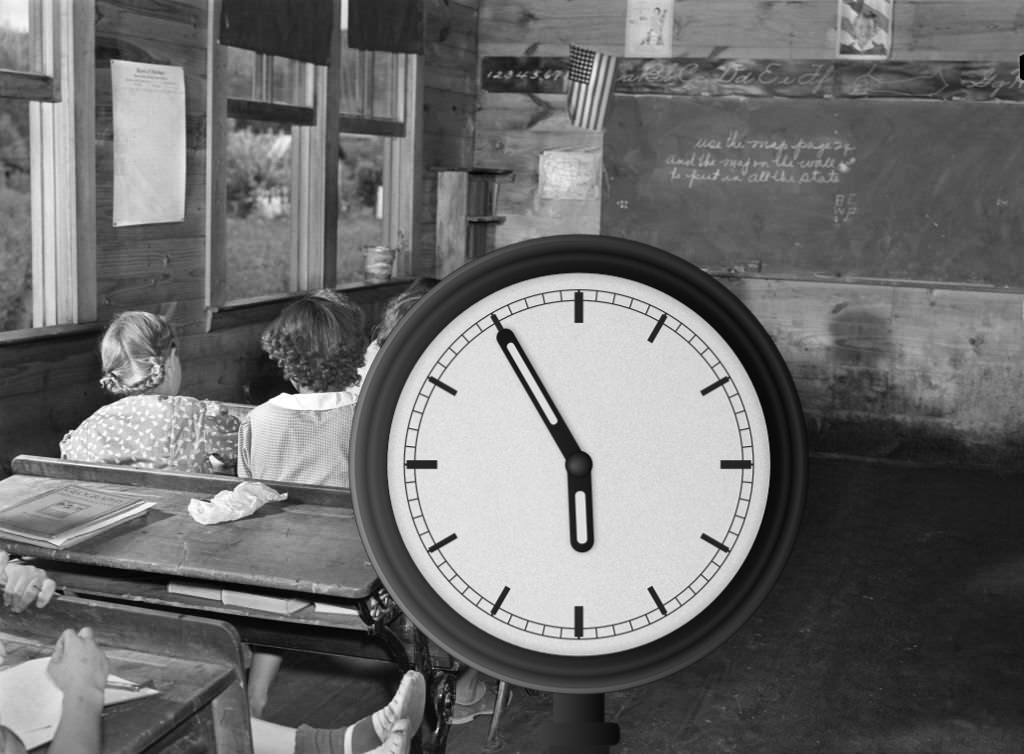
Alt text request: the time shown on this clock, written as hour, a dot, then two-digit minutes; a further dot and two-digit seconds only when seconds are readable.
5.55
